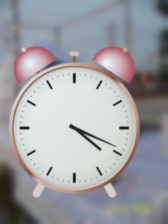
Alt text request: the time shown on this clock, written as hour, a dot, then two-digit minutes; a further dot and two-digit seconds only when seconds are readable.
4.19
